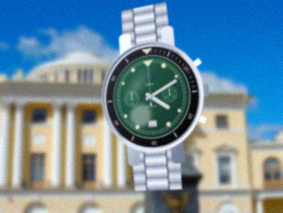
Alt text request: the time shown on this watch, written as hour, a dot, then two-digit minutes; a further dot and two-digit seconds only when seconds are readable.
4.11
